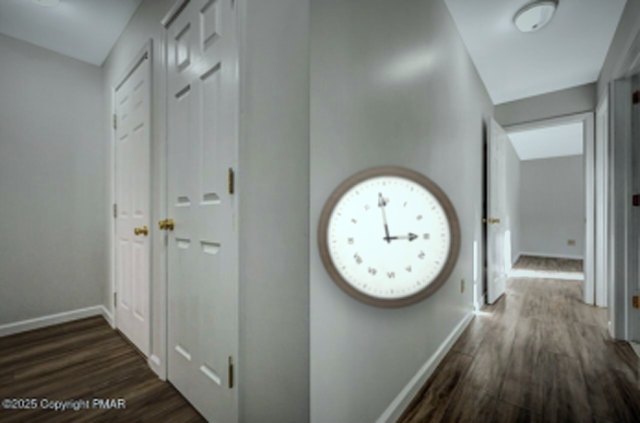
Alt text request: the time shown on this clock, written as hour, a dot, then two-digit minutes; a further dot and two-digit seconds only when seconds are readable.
2.59
